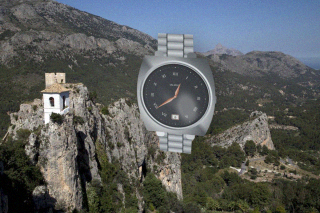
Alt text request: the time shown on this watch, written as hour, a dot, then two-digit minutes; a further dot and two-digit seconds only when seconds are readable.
12.39
